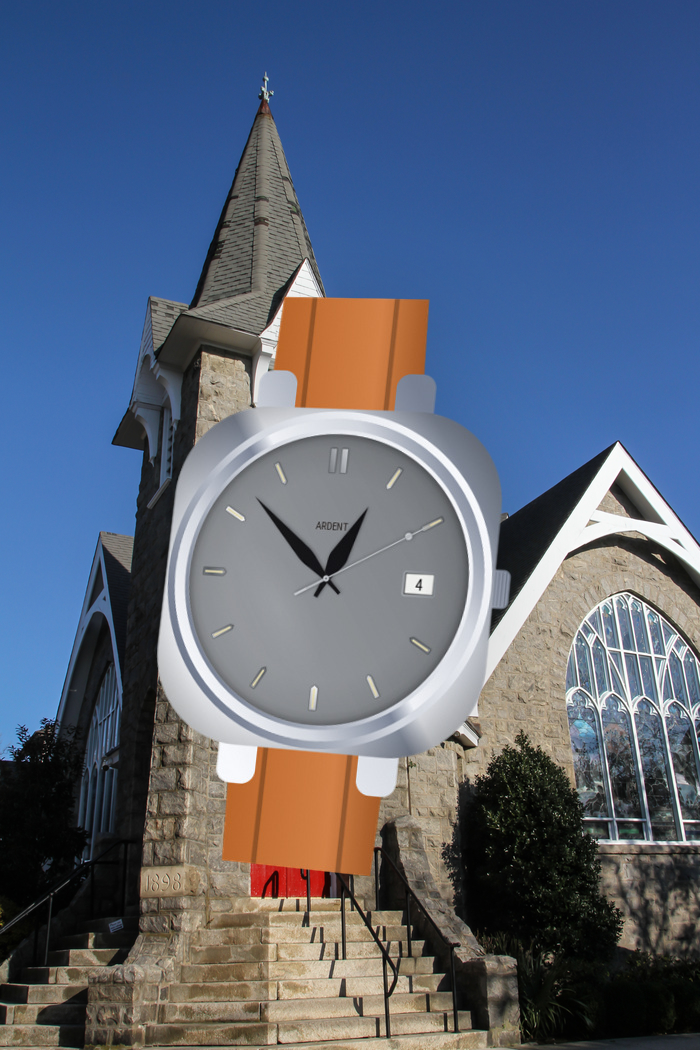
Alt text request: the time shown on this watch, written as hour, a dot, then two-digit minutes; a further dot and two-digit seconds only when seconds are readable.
12.52.10
